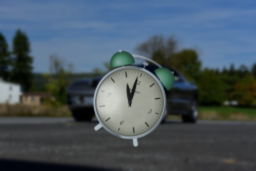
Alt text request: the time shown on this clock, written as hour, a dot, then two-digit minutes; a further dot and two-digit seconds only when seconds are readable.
10.59
